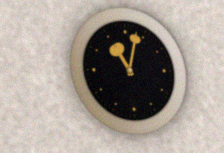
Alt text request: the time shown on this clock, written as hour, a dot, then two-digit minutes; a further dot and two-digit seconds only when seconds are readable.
11.03
